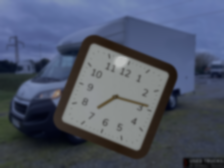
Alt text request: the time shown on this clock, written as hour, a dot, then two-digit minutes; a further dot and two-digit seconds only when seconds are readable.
7.14
